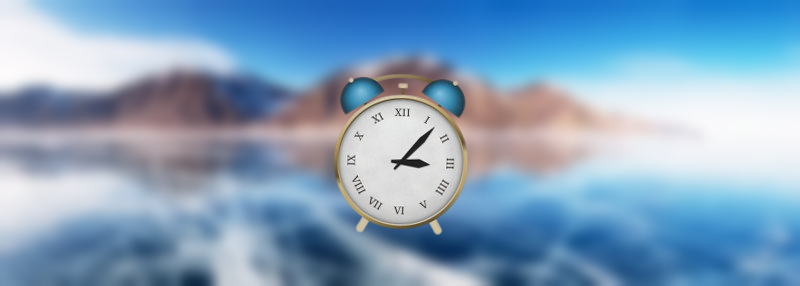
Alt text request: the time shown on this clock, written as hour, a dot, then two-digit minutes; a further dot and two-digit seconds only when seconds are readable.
3.07
